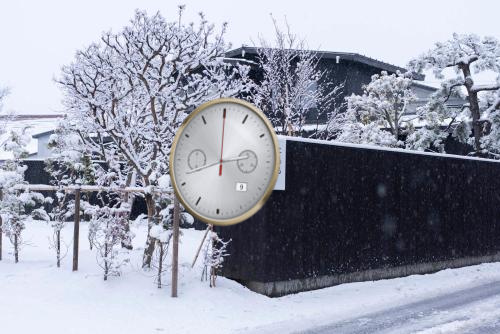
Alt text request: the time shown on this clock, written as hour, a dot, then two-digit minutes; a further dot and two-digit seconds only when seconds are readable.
2.42
